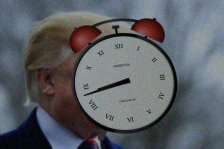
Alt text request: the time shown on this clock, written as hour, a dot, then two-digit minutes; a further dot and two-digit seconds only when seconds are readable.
8.43
